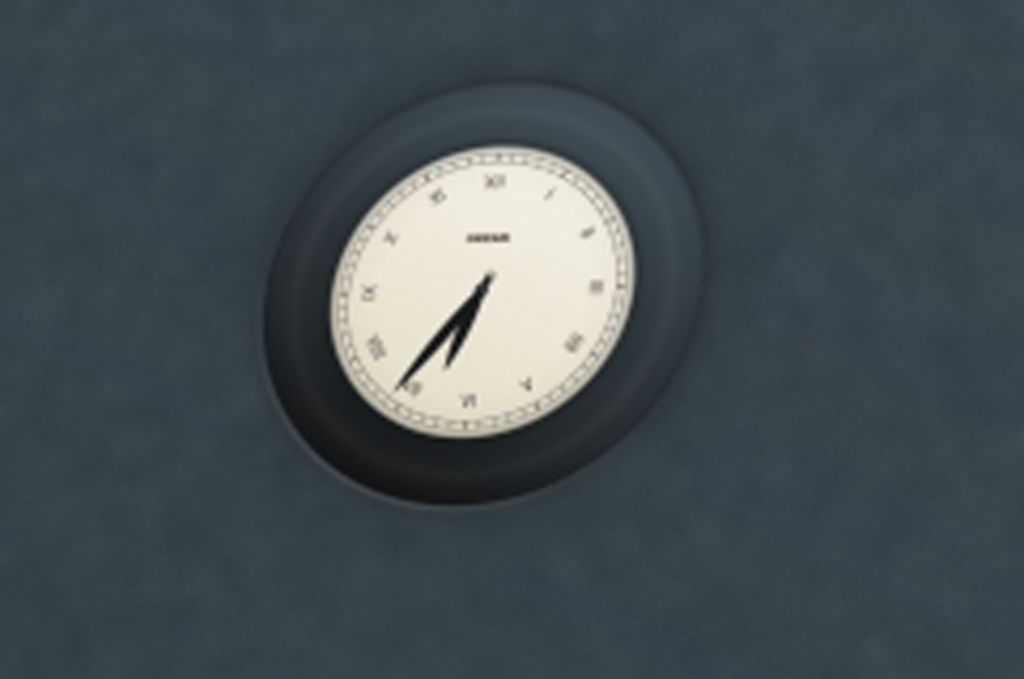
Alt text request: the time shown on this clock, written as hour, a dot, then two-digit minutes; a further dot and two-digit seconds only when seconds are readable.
6.36
